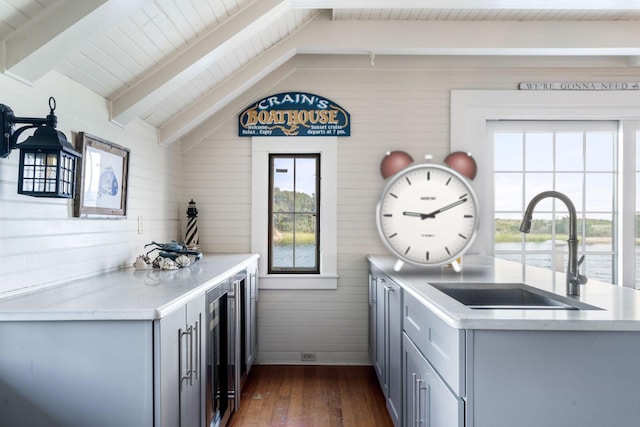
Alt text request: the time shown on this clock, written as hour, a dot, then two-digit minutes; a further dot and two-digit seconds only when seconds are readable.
9.11
